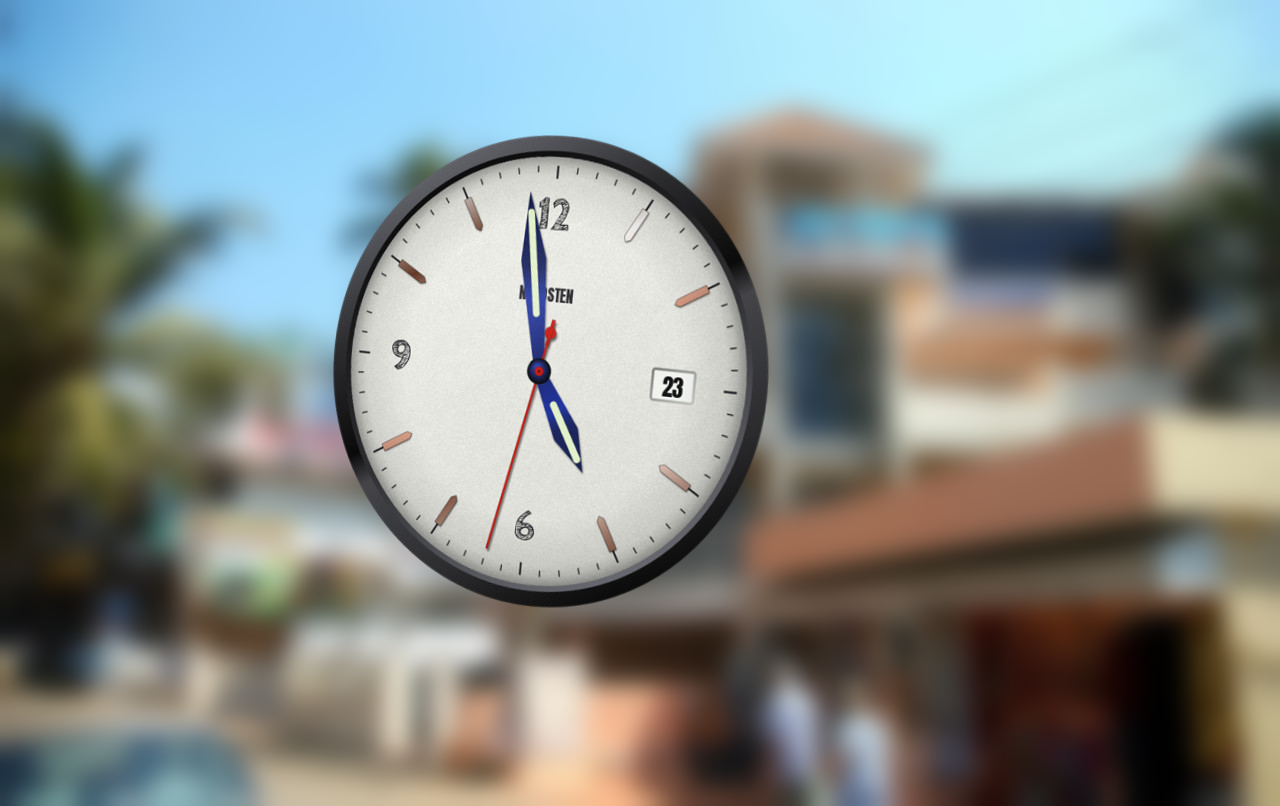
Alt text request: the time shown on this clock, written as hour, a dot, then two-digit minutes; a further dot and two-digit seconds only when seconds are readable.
4.58.32
